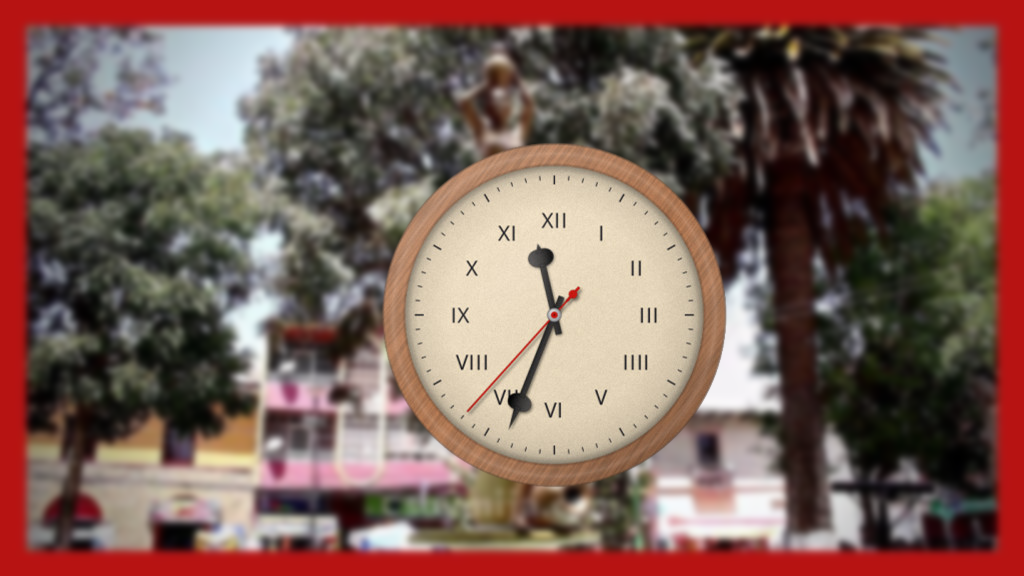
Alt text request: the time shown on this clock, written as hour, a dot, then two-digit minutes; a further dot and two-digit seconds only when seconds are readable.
11.33.37
